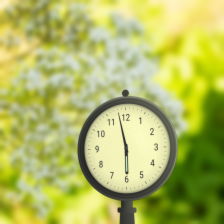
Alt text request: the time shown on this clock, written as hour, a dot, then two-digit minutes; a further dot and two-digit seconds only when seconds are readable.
5.58
